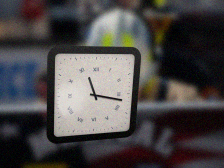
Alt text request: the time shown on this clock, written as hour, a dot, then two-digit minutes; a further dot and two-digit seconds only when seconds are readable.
11.17
